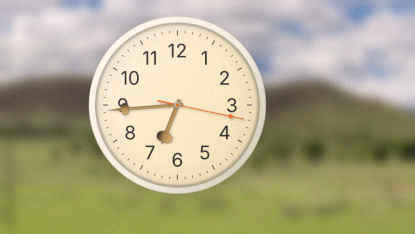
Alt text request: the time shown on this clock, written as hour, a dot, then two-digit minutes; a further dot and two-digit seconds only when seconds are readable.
6.44.17
